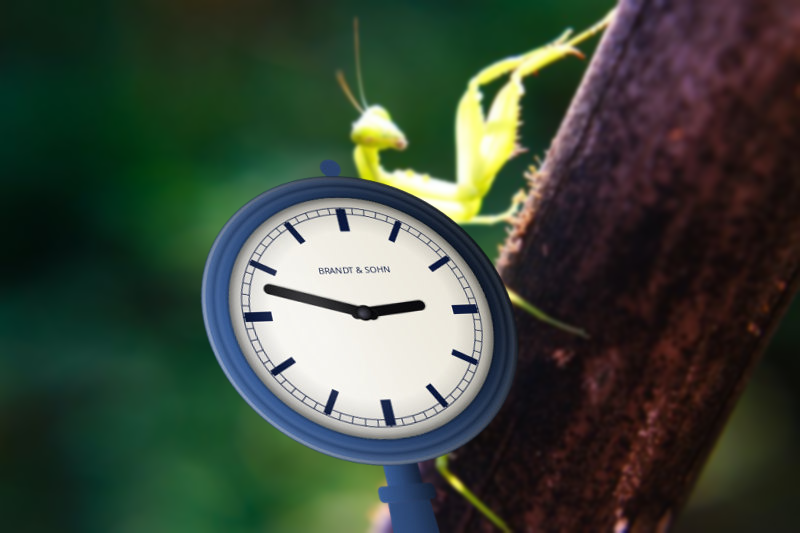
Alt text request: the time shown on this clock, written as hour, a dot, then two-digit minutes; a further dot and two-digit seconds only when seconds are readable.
2.48
